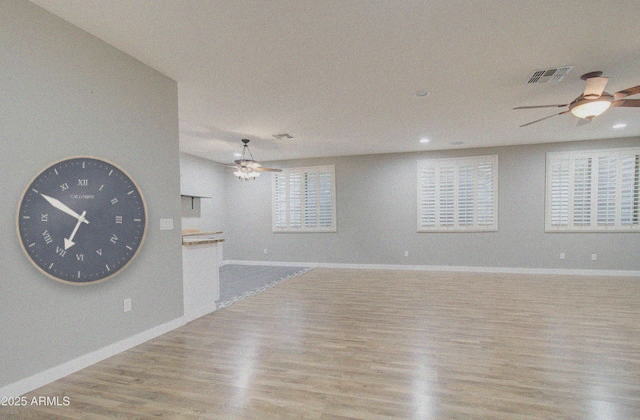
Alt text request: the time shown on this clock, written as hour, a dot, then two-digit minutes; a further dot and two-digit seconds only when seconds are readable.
6.50
